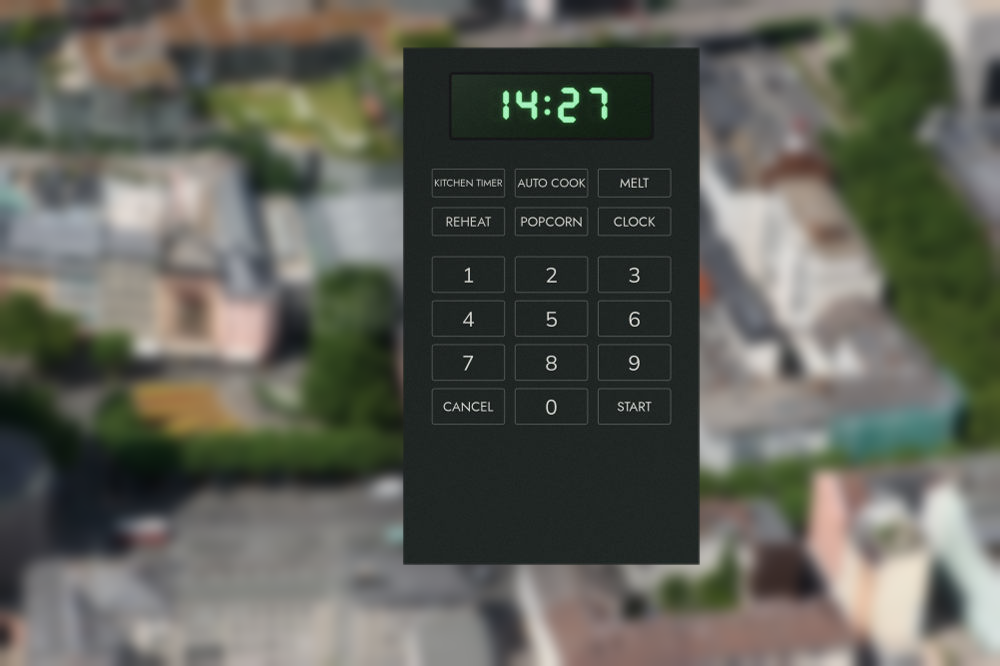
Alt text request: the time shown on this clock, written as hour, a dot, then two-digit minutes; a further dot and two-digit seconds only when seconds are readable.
14.27
